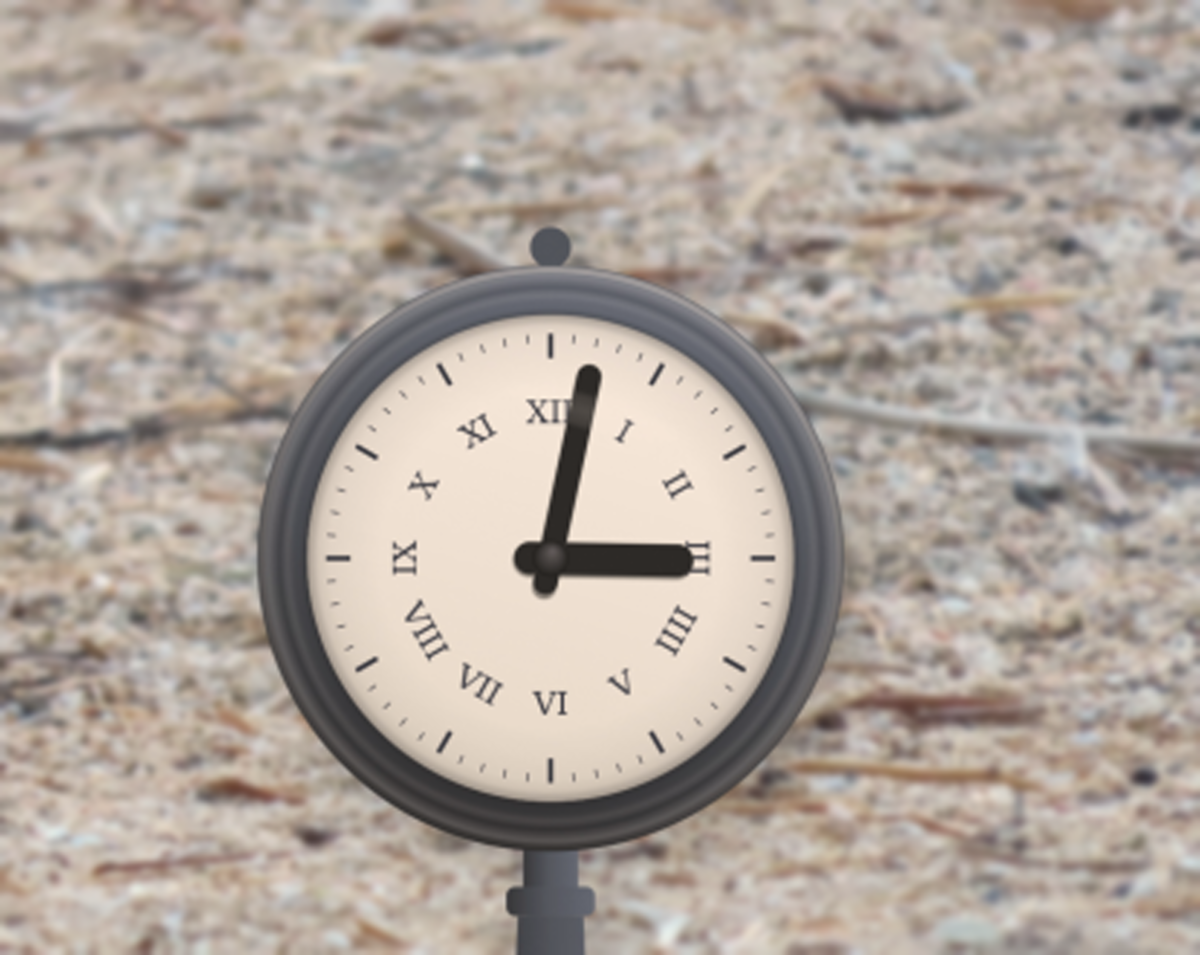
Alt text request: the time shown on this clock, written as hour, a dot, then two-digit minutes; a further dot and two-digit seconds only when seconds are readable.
3.02
